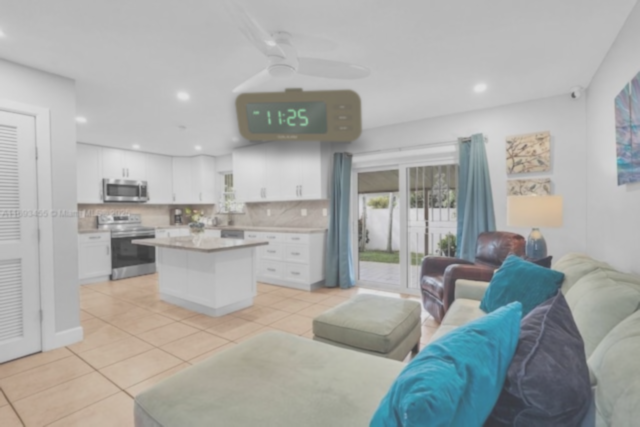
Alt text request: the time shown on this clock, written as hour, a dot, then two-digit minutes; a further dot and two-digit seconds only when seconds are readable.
11.25
